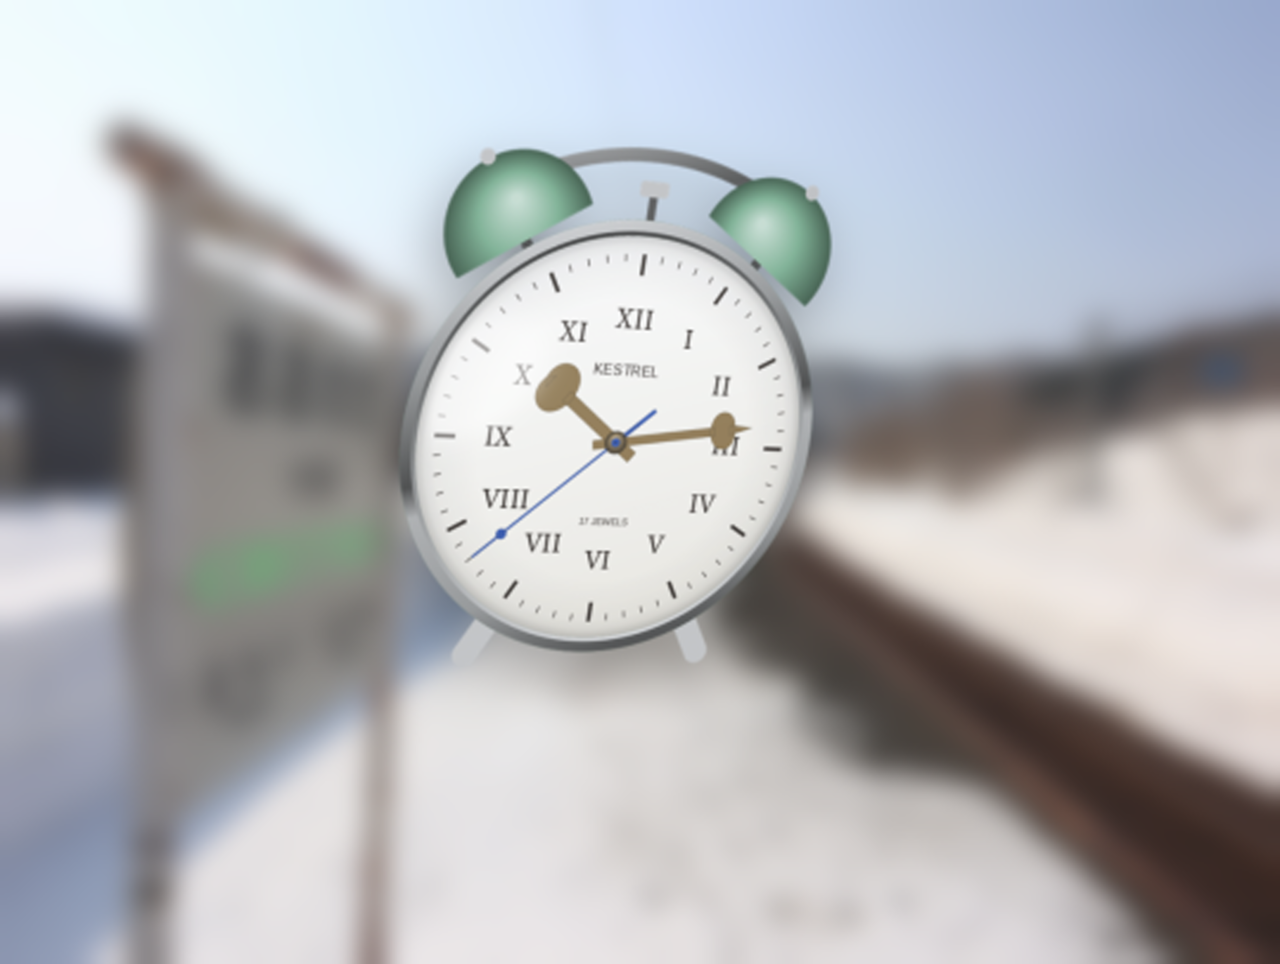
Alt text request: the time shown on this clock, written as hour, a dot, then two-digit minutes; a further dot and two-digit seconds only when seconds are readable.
10.13.38
